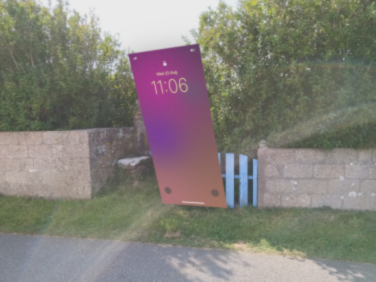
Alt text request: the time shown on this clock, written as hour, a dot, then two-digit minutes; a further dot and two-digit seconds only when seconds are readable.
11.06
